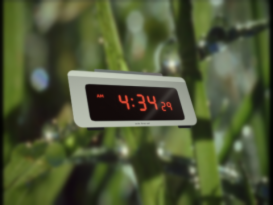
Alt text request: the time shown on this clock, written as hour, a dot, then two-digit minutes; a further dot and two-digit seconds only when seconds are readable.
4.34.29
